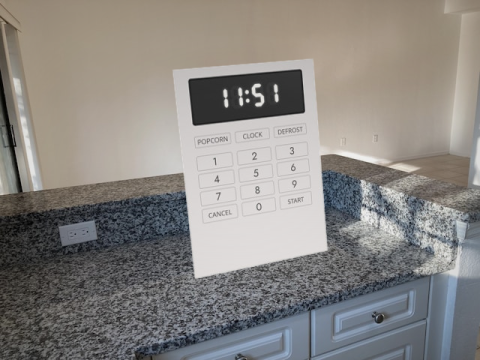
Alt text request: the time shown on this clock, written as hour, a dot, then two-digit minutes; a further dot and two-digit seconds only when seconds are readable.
11.51
